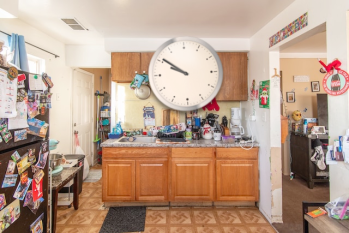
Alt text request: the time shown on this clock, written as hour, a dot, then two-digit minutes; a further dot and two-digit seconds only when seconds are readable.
9.51
